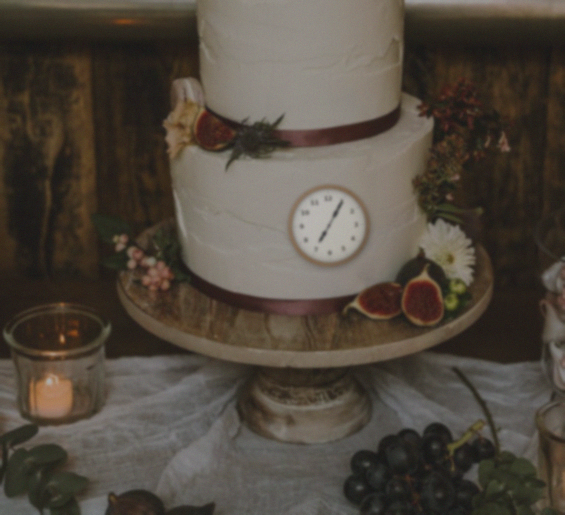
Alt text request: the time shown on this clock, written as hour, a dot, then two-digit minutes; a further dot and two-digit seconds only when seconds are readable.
7.05
